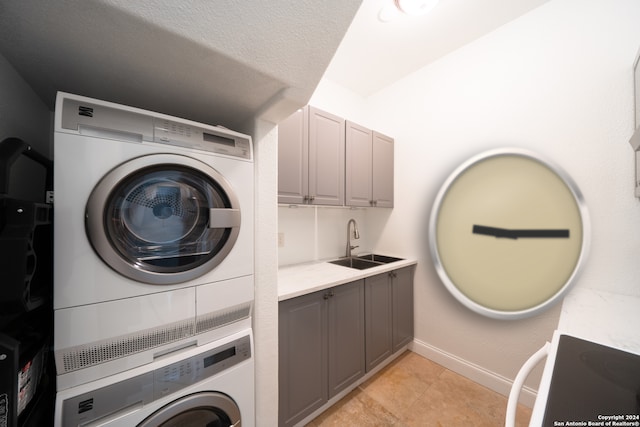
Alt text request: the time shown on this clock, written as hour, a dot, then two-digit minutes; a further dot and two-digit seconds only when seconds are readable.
9.15
